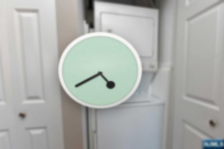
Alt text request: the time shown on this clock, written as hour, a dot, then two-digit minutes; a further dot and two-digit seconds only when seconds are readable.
4.40
